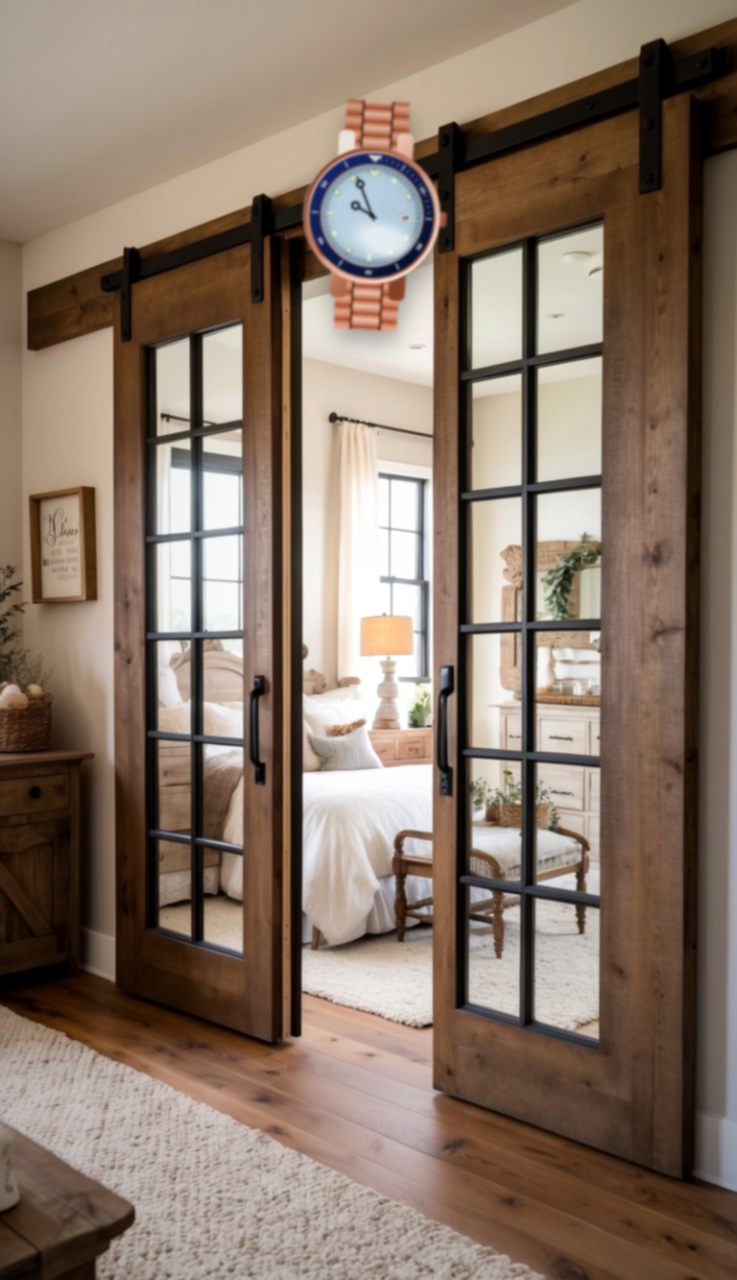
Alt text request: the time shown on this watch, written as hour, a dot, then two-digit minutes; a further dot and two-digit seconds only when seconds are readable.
9.56
